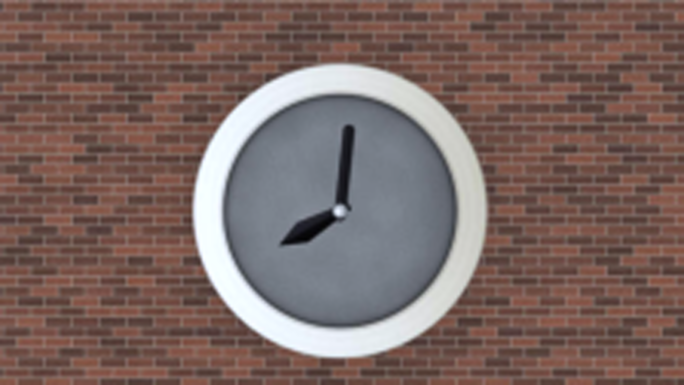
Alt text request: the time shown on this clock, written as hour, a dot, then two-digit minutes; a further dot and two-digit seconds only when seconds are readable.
8.01
